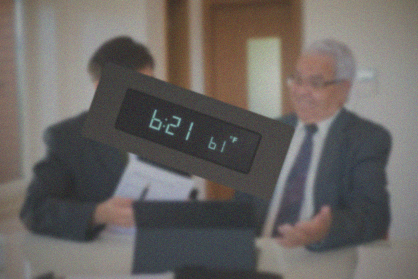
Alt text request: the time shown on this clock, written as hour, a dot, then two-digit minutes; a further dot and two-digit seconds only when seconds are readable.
6.21
